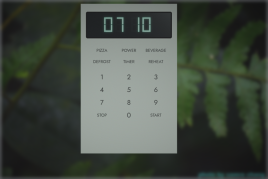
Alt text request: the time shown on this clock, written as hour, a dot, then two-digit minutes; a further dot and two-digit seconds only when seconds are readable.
7.10
